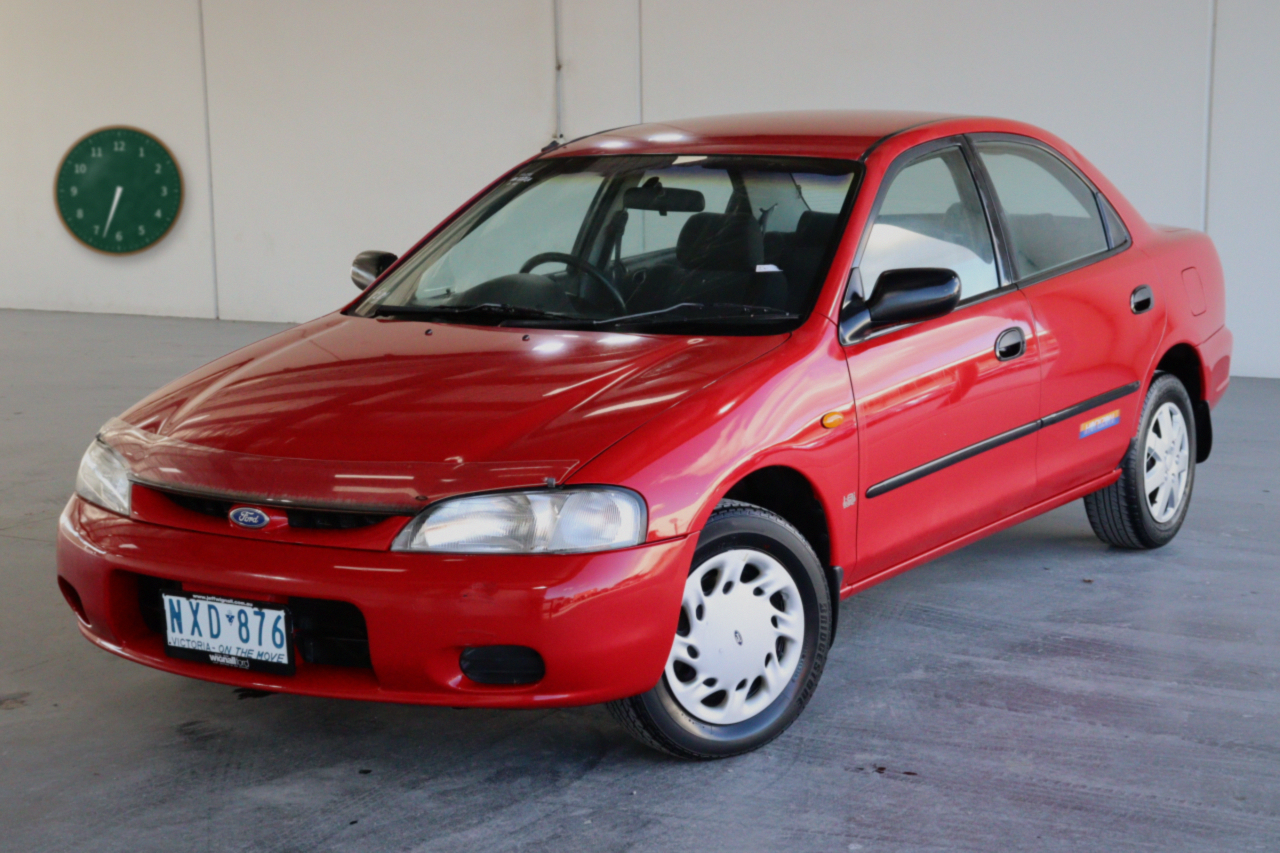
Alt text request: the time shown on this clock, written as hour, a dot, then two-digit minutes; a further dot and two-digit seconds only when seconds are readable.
6.33
